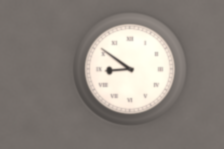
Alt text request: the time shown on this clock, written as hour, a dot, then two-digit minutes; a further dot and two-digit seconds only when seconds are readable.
8.51
